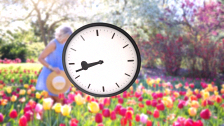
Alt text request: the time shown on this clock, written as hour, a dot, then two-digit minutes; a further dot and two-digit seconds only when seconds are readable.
8.42
